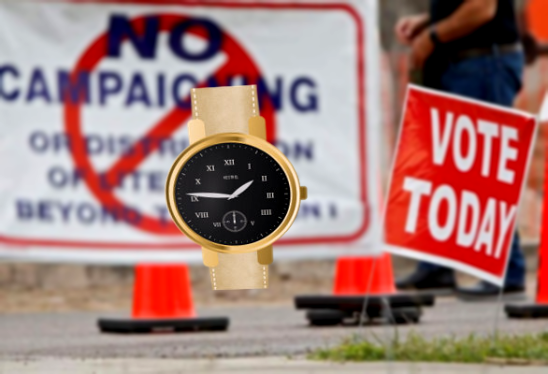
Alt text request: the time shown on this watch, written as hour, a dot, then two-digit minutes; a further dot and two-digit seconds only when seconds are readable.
1.46
